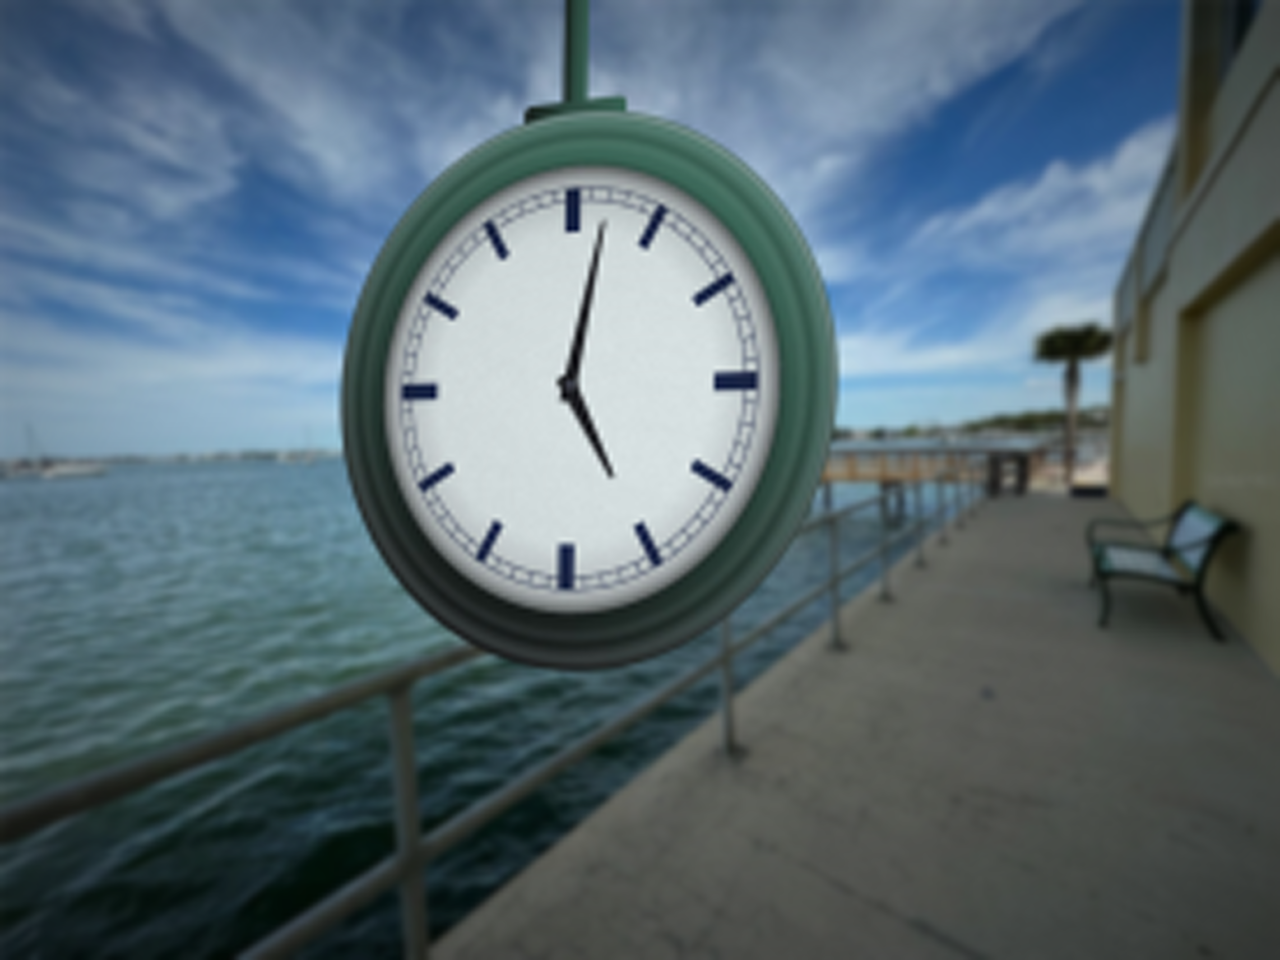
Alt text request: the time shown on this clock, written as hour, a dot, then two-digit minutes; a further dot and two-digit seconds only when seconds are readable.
5.02
